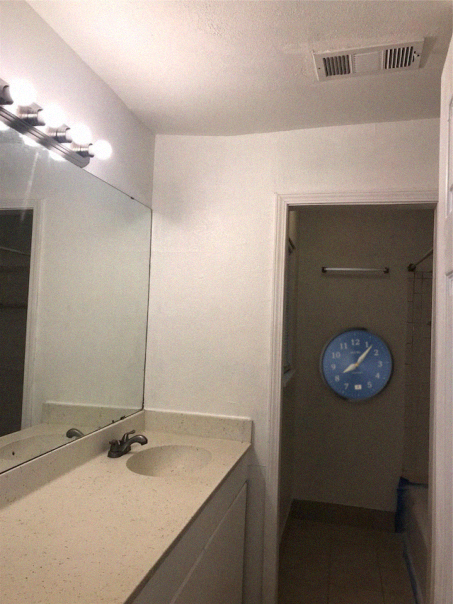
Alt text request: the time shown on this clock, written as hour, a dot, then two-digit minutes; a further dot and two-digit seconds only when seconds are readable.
8.07
